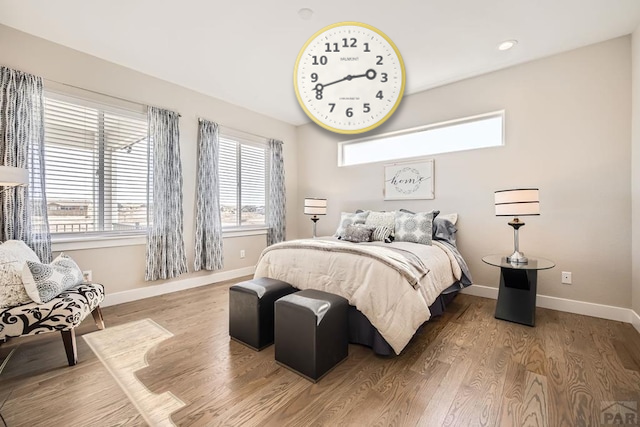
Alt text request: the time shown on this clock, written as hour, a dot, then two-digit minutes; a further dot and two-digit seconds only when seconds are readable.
2.42
